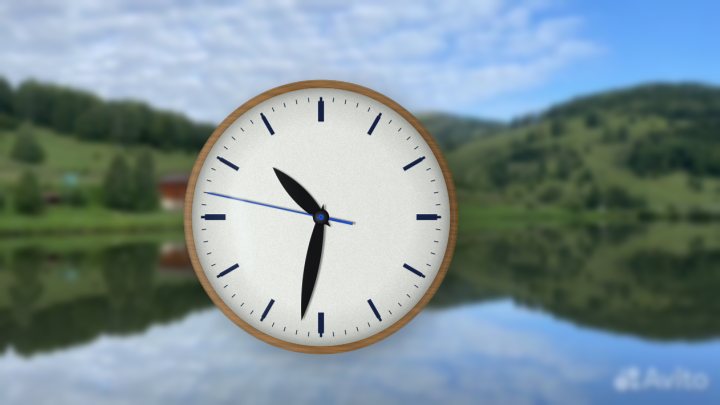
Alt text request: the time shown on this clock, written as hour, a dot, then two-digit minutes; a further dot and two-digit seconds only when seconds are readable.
10.31.47
